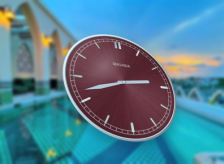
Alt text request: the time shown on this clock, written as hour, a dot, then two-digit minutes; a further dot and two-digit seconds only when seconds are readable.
2.42
